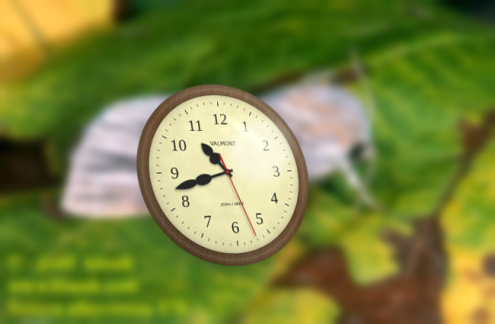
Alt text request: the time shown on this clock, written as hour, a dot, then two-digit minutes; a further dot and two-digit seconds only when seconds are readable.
10.42.27
